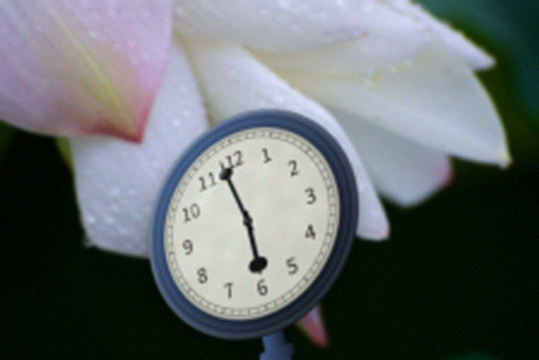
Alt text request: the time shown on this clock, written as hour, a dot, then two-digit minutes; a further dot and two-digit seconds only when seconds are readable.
5.58
